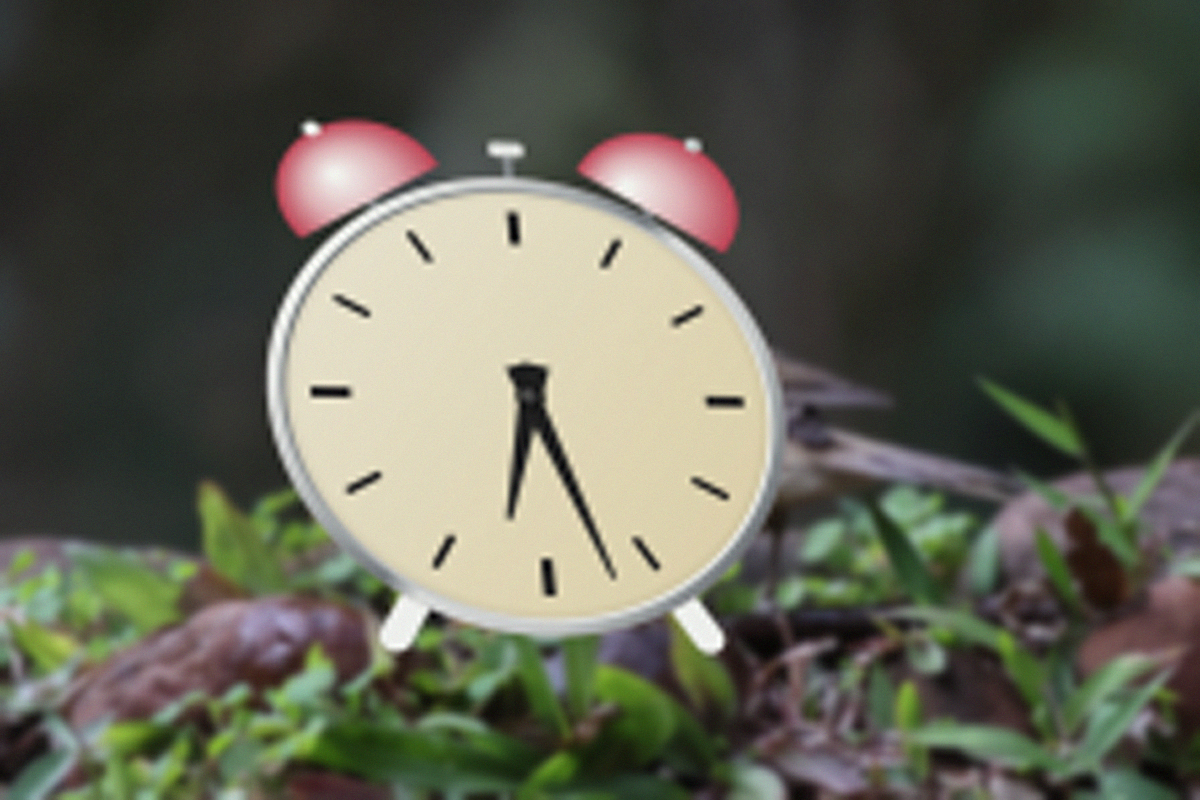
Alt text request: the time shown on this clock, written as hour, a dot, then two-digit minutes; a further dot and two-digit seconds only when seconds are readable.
6.27
